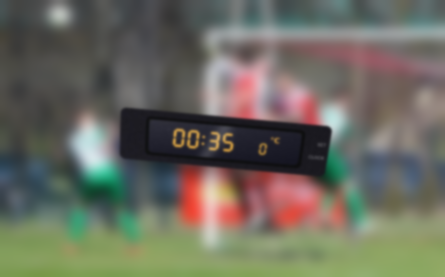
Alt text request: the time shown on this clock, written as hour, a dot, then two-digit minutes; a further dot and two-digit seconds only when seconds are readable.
0.35
